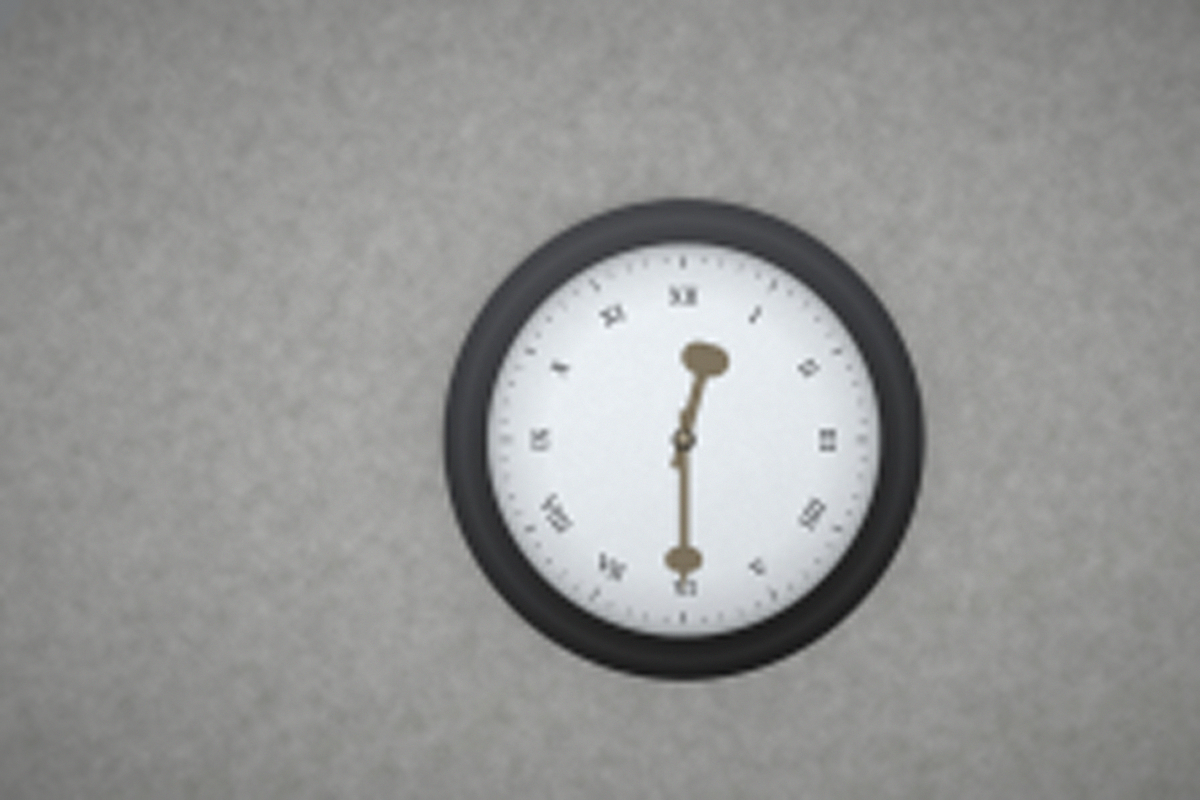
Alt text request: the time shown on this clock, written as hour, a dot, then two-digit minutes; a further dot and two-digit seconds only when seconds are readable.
12.30
